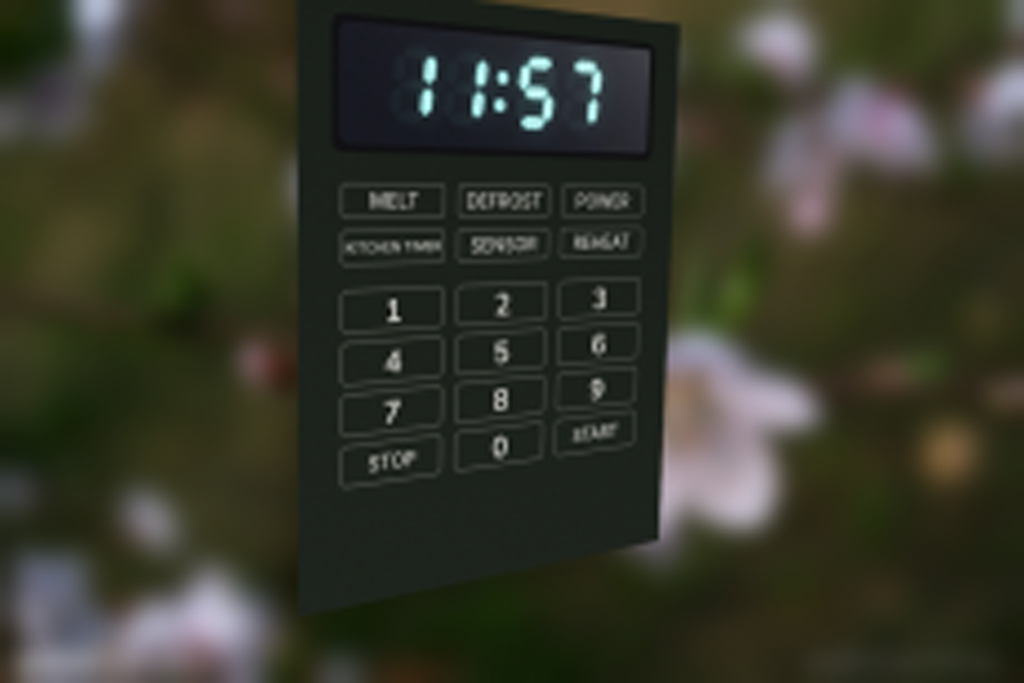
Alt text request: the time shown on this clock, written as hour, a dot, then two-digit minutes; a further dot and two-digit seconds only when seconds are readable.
11.57
